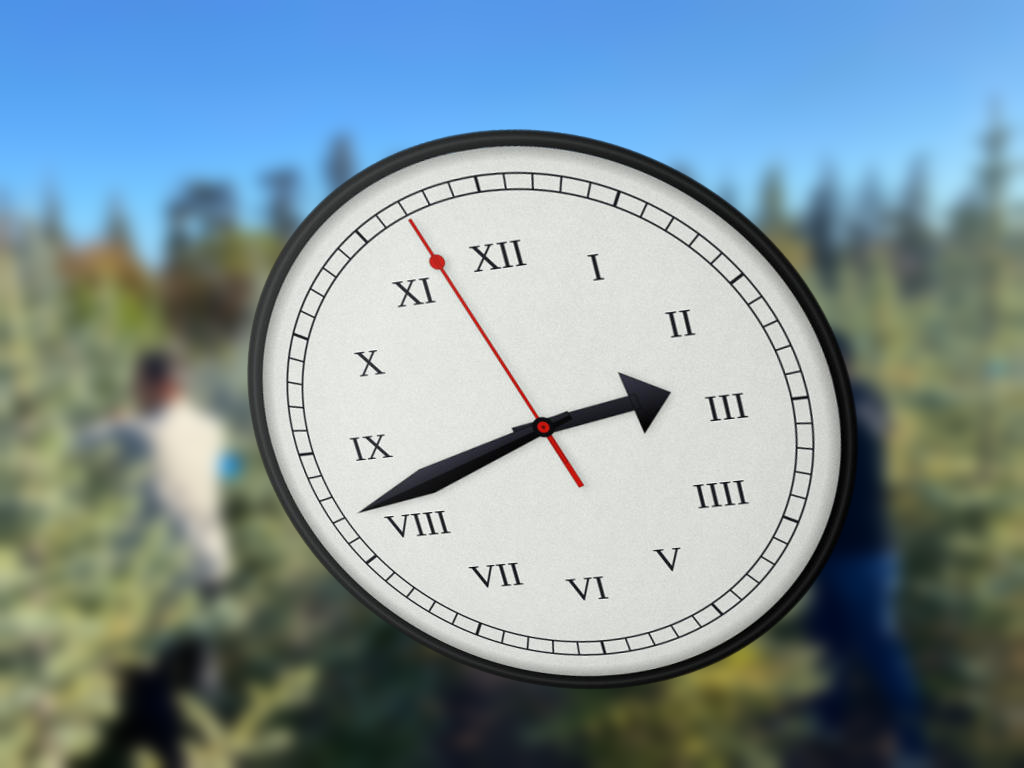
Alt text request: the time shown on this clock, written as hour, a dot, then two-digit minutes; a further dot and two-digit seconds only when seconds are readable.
2.41.57
